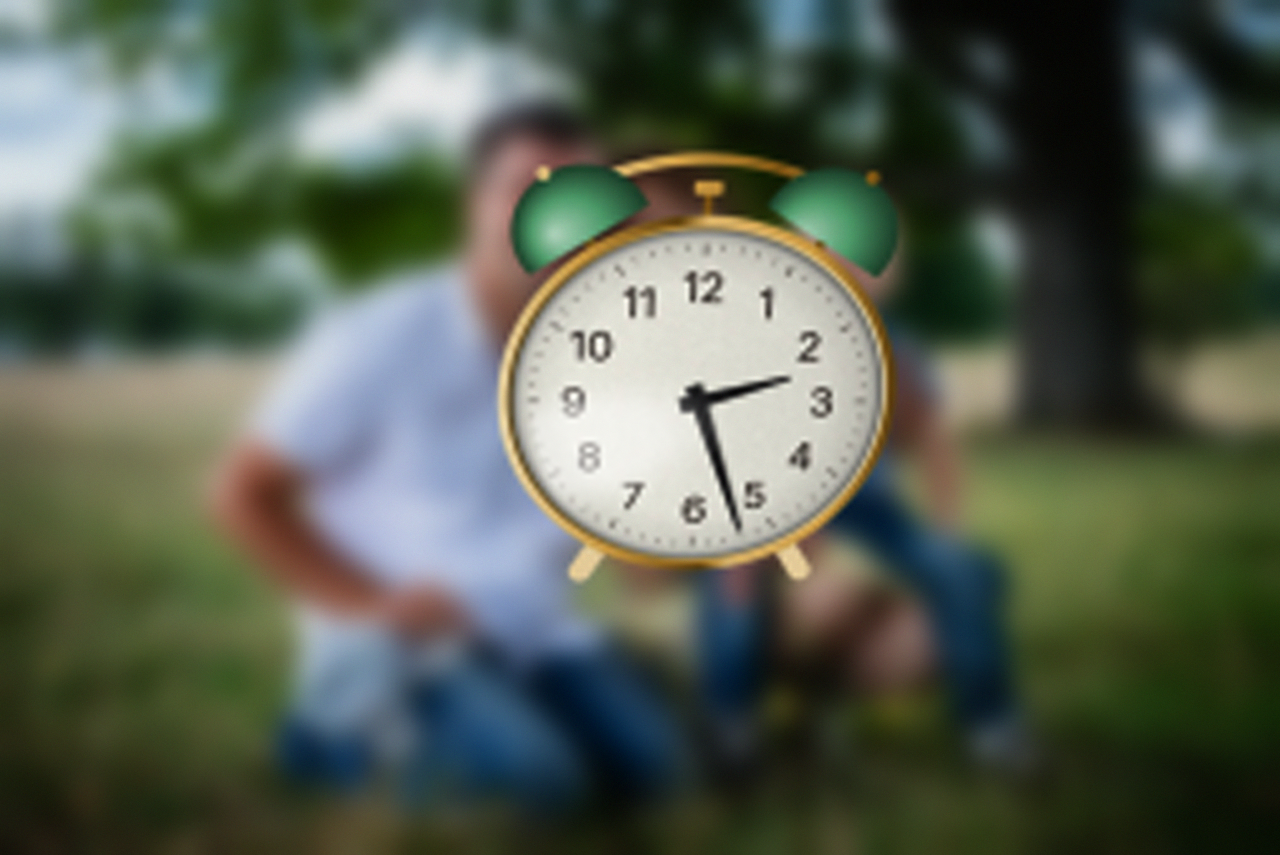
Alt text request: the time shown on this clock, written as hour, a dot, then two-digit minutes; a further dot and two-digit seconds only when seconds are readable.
2.27
